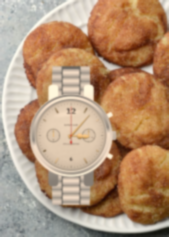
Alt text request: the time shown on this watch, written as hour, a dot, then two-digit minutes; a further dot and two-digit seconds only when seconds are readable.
3.07
